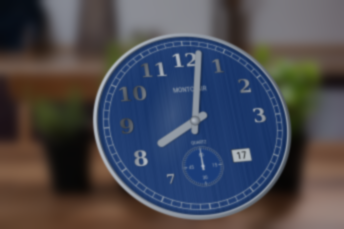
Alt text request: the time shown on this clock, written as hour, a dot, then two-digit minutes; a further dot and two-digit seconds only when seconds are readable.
8.02
